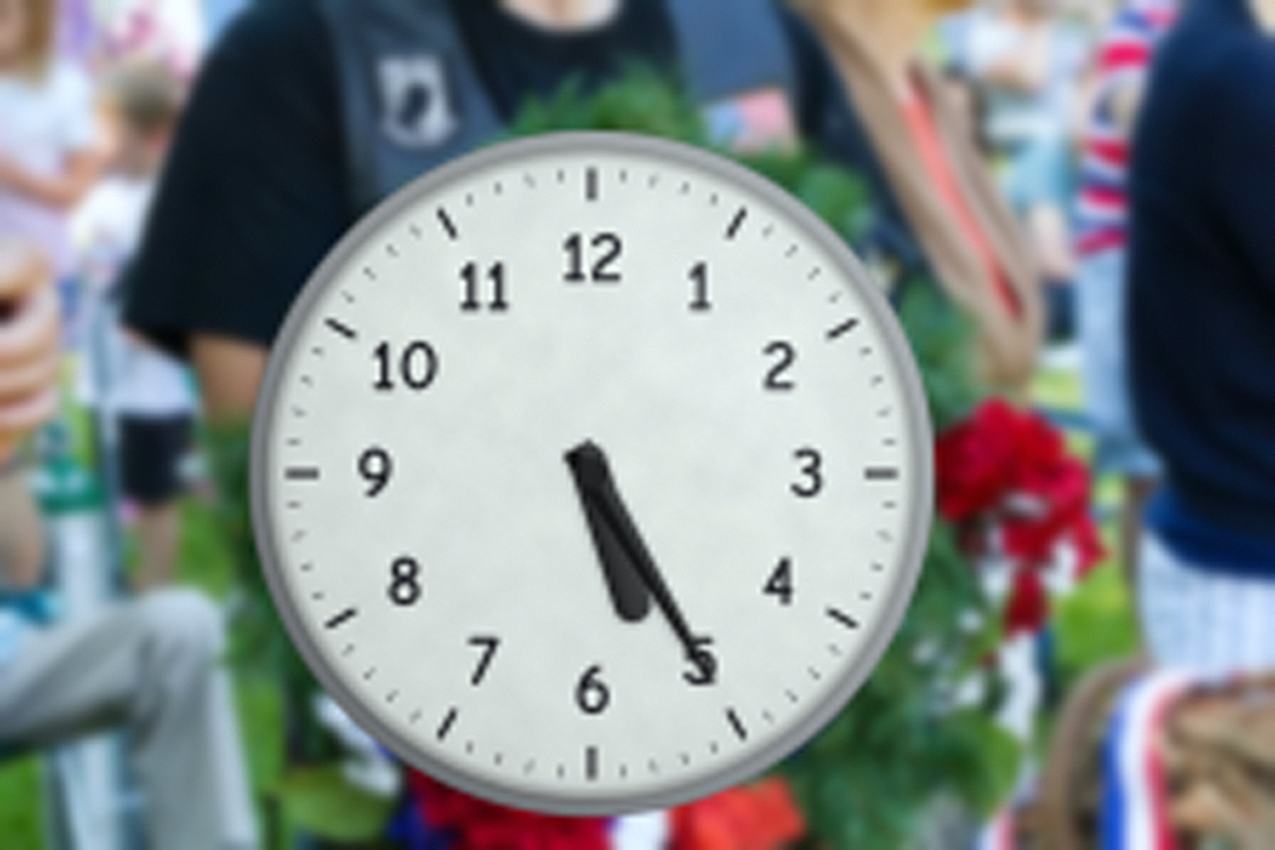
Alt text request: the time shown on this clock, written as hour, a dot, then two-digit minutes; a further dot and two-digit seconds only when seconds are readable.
5.25
